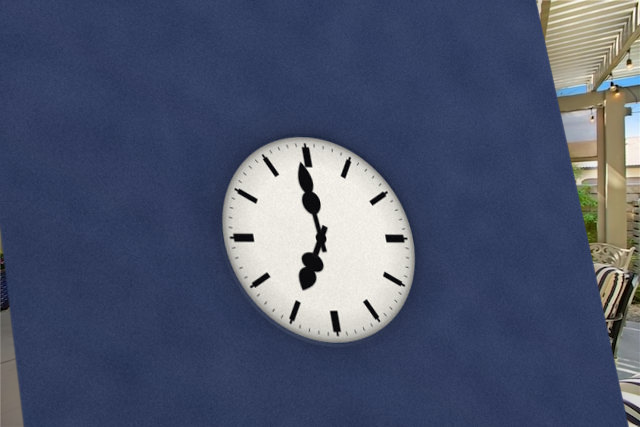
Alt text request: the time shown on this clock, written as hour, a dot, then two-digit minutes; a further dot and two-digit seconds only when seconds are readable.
6.59
